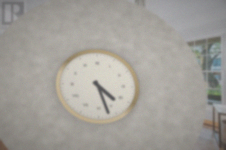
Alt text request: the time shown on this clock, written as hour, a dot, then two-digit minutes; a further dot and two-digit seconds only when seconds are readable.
4.27
